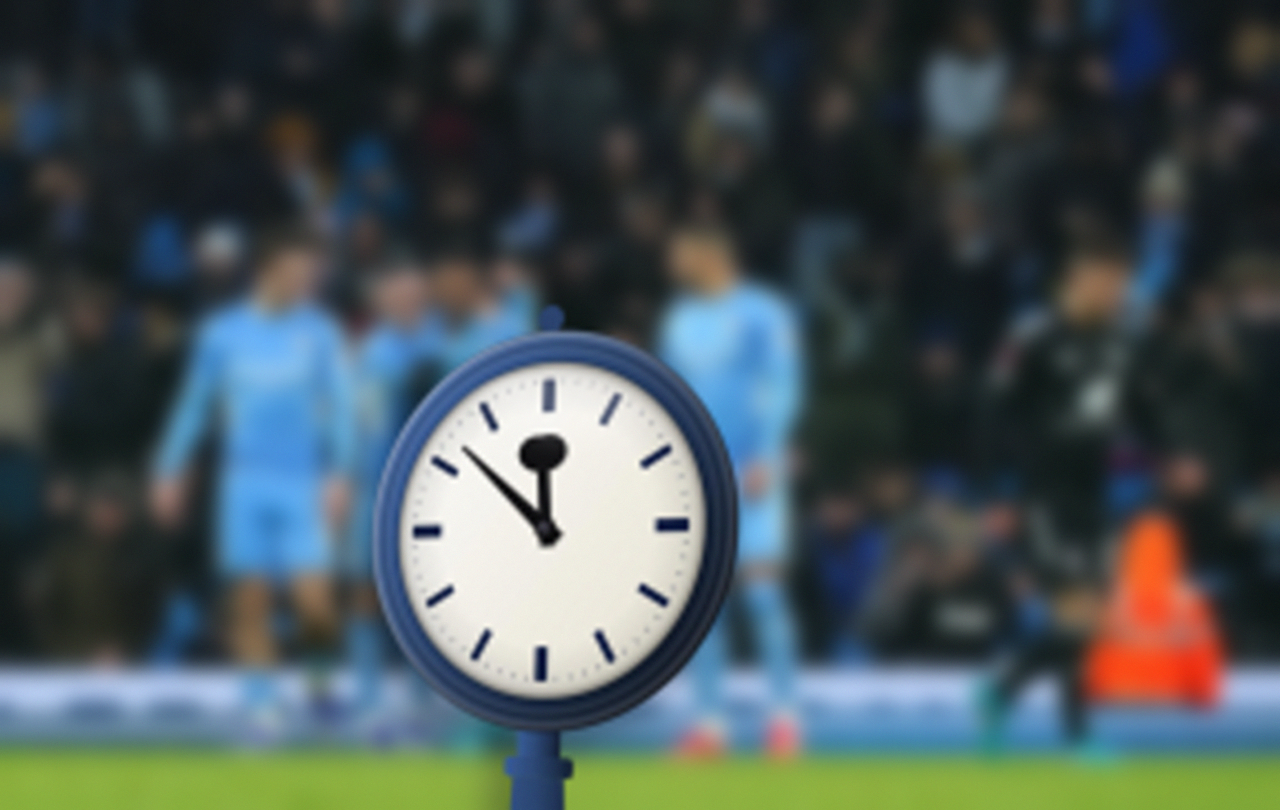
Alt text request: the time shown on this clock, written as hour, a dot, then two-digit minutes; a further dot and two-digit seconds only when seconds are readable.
11.52
